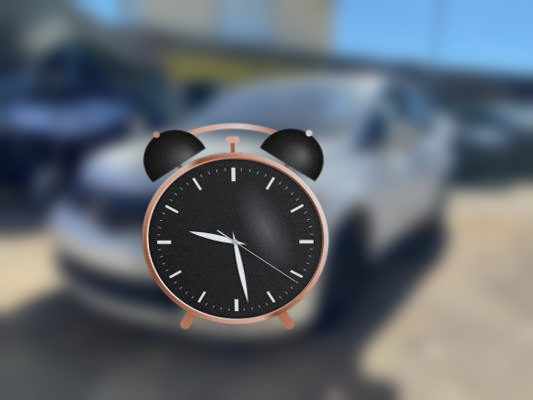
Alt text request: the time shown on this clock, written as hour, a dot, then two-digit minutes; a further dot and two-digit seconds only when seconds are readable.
9.28.21
